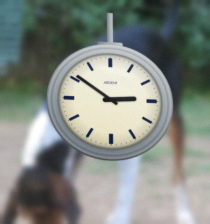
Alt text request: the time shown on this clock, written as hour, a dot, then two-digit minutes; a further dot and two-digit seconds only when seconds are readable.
2.51
